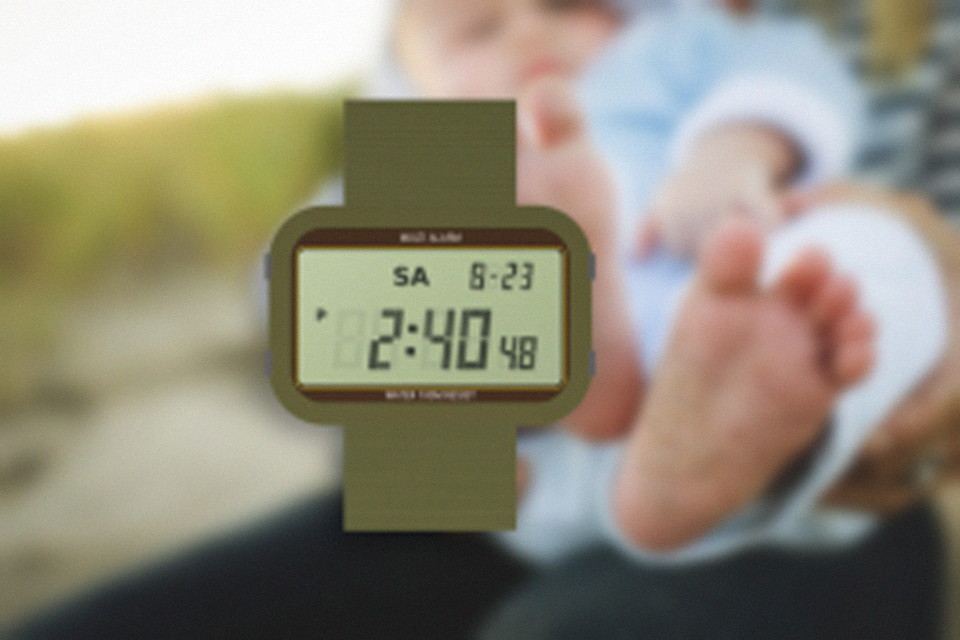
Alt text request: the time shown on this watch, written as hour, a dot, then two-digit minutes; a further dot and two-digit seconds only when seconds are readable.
2.40.48
